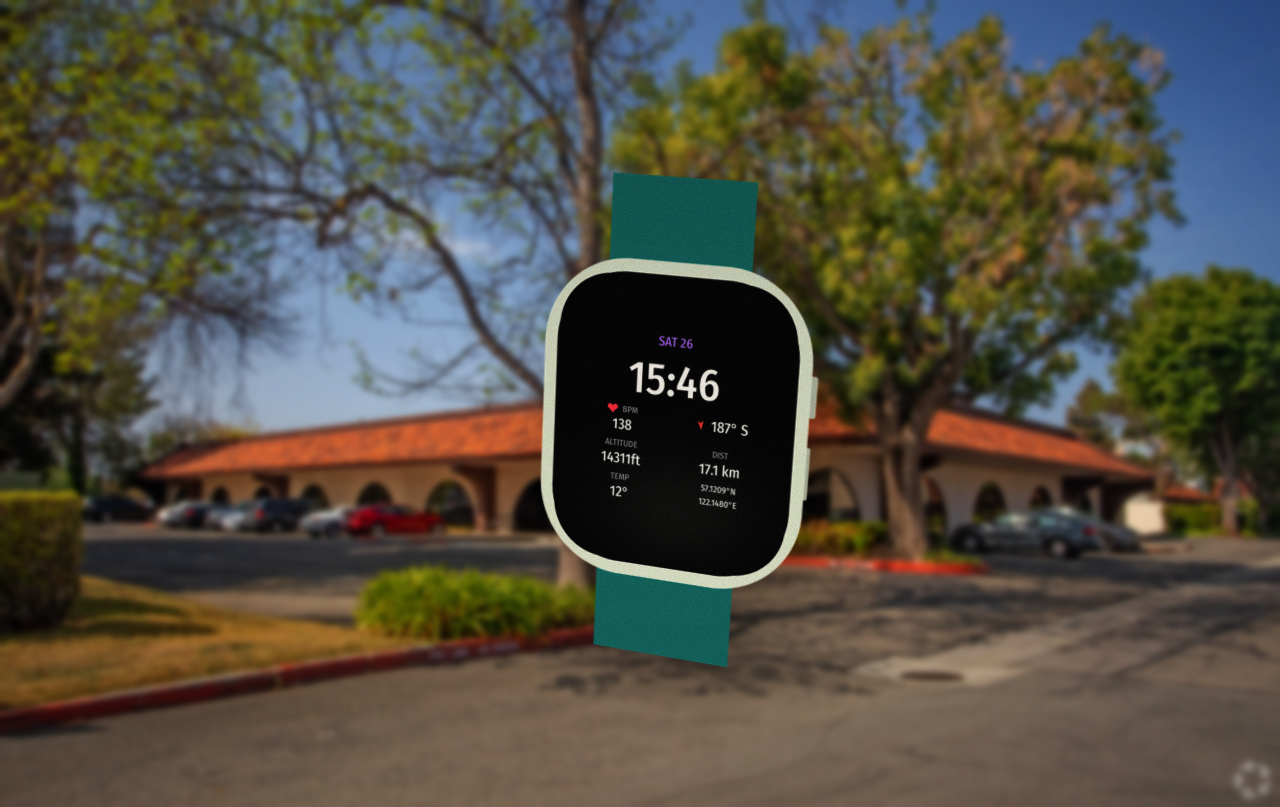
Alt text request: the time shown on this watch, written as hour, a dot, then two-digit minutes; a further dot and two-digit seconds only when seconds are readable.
15.46
